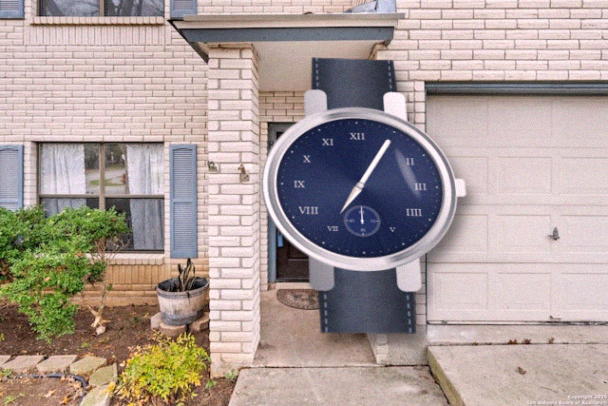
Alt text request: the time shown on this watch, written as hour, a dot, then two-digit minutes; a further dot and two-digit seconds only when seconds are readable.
7.05
